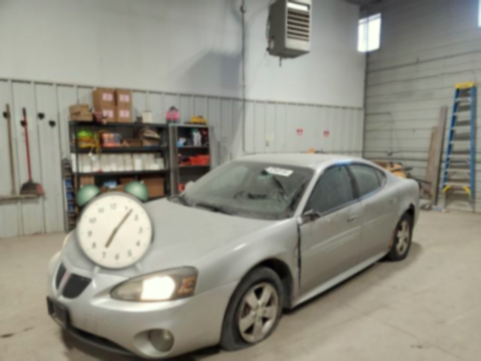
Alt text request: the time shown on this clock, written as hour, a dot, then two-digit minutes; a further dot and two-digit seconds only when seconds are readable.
7.07
